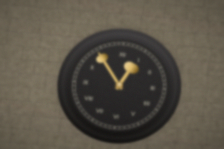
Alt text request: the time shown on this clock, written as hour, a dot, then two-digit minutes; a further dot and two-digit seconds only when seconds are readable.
12.54
